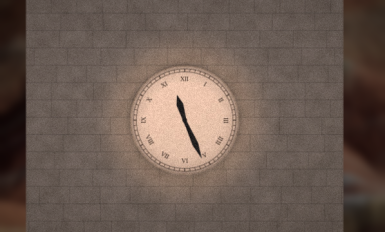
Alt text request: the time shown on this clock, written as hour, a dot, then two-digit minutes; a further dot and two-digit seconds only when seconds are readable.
11.26
